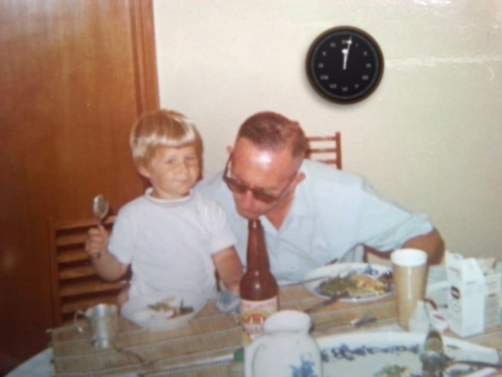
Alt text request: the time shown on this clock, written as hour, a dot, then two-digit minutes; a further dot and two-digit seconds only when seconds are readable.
12.02
